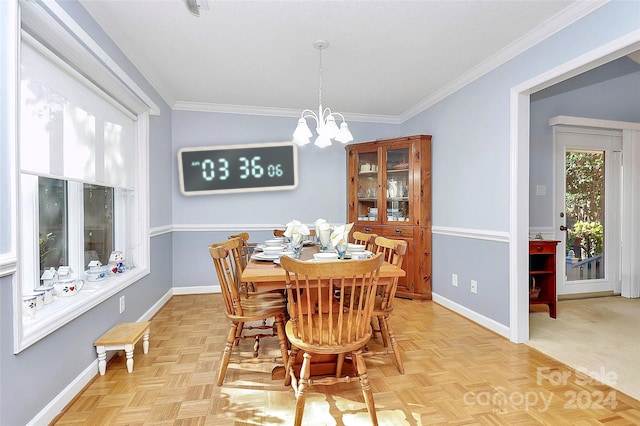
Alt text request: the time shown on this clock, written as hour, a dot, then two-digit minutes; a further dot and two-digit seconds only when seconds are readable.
3.36.06
